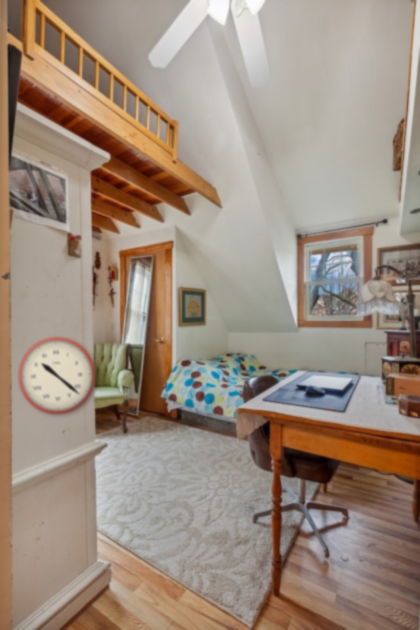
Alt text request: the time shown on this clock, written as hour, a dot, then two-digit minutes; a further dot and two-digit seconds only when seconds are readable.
10.22
